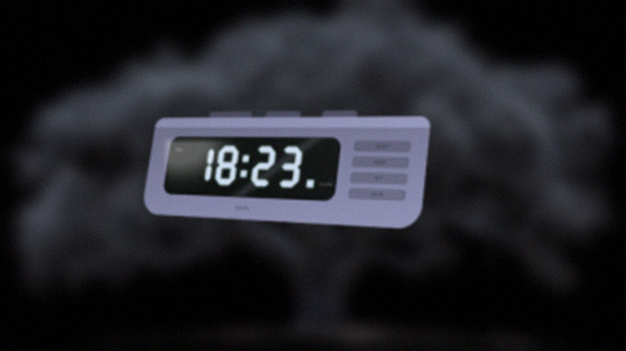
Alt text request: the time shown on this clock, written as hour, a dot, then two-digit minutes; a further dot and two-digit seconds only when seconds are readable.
18.23
